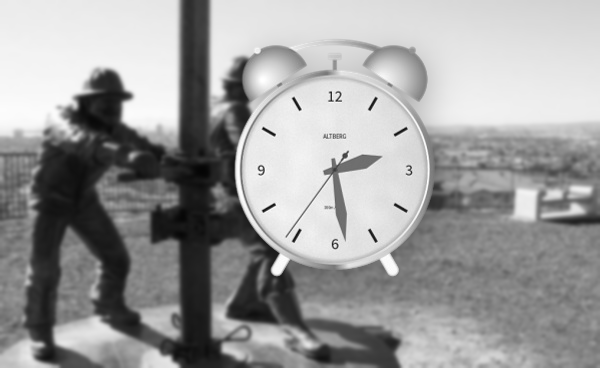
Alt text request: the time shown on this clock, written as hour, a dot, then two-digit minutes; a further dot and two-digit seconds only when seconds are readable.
2.28.36
